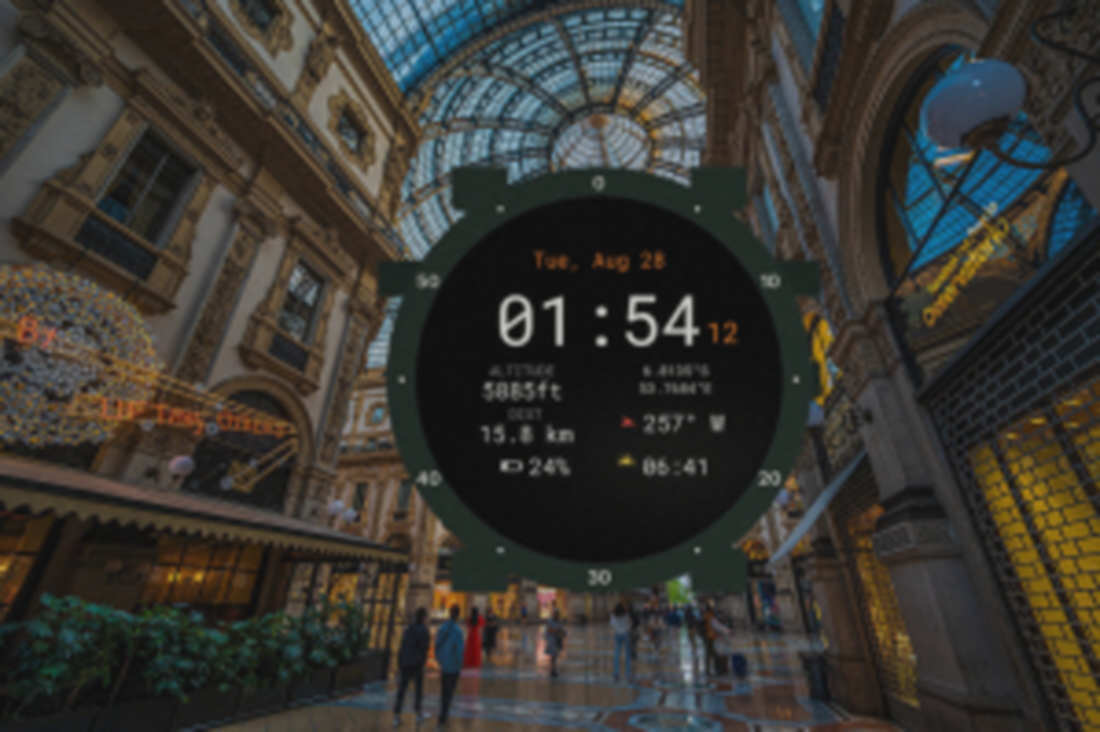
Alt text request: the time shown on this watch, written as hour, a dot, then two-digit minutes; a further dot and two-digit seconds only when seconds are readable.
1.54
